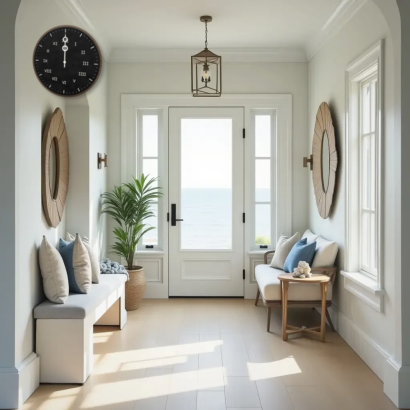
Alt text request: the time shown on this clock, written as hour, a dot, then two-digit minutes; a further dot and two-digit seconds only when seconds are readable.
12.00
